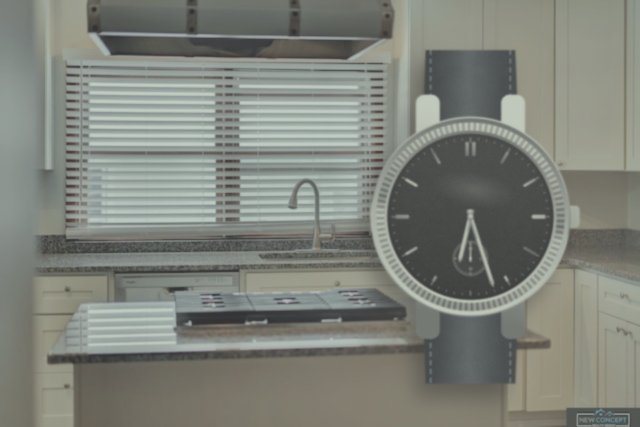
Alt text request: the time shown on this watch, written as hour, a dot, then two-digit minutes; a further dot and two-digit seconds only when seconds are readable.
6.27
